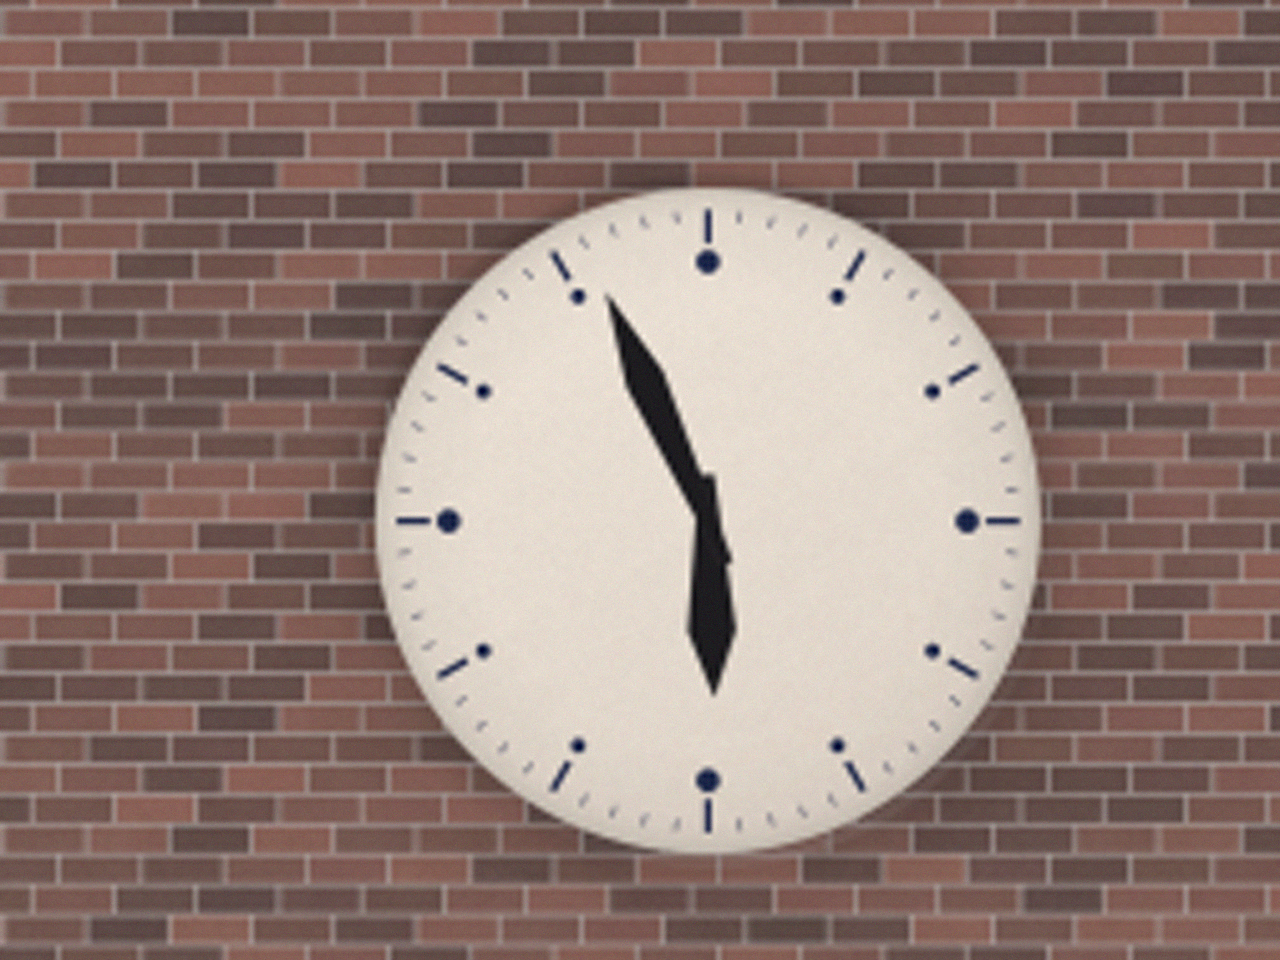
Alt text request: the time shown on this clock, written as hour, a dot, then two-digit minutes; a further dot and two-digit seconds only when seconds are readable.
5.56
